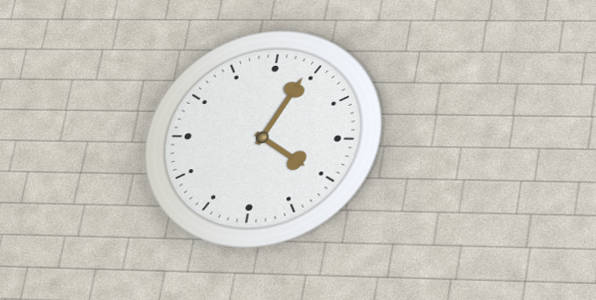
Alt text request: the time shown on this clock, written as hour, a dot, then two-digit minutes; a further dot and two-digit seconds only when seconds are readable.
4.04
